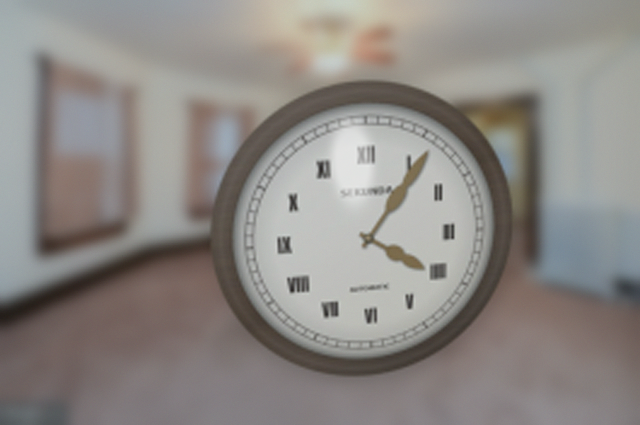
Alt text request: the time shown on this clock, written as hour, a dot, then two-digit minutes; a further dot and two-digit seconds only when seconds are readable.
4.06
